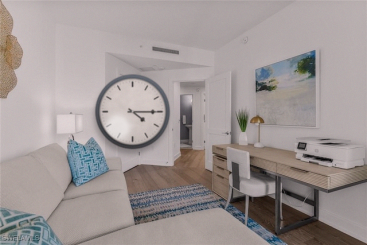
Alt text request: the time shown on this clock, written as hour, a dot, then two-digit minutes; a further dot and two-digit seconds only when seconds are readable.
4.15
